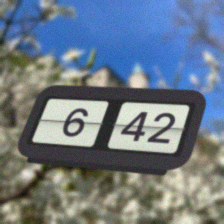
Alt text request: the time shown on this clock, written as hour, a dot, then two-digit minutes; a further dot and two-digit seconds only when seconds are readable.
6.42
